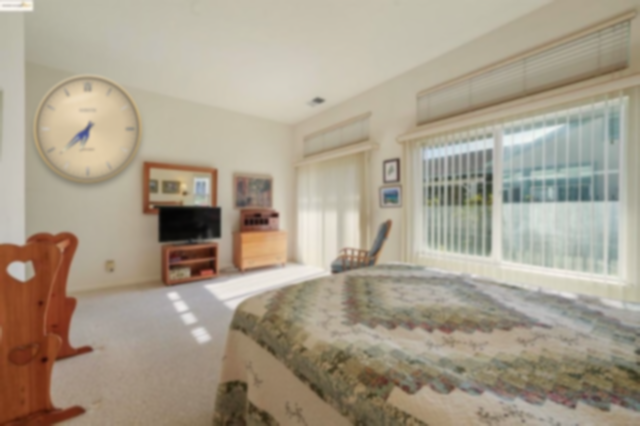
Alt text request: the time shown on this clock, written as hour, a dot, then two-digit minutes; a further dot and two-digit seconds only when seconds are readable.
6.38
